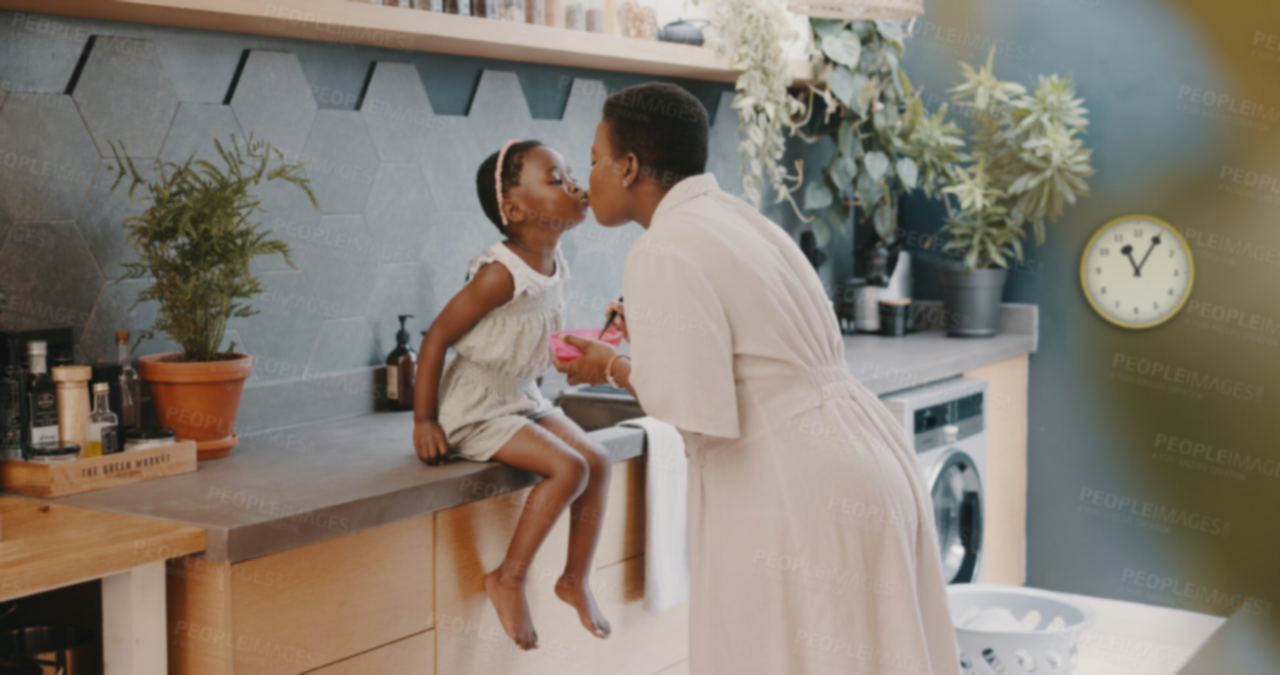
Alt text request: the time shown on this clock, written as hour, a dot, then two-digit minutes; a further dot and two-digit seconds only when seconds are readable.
11.05
